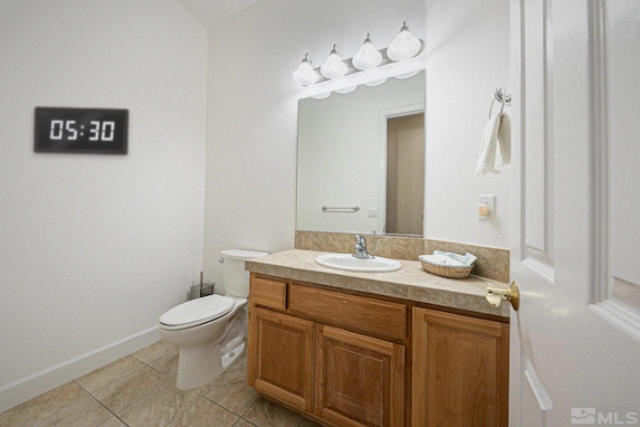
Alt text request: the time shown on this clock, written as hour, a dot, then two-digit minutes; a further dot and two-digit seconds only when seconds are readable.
5.30
